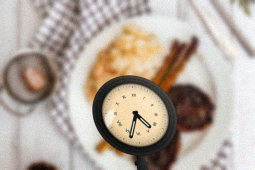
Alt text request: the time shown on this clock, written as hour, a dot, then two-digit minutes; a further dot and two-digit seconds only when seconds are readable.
4.33
